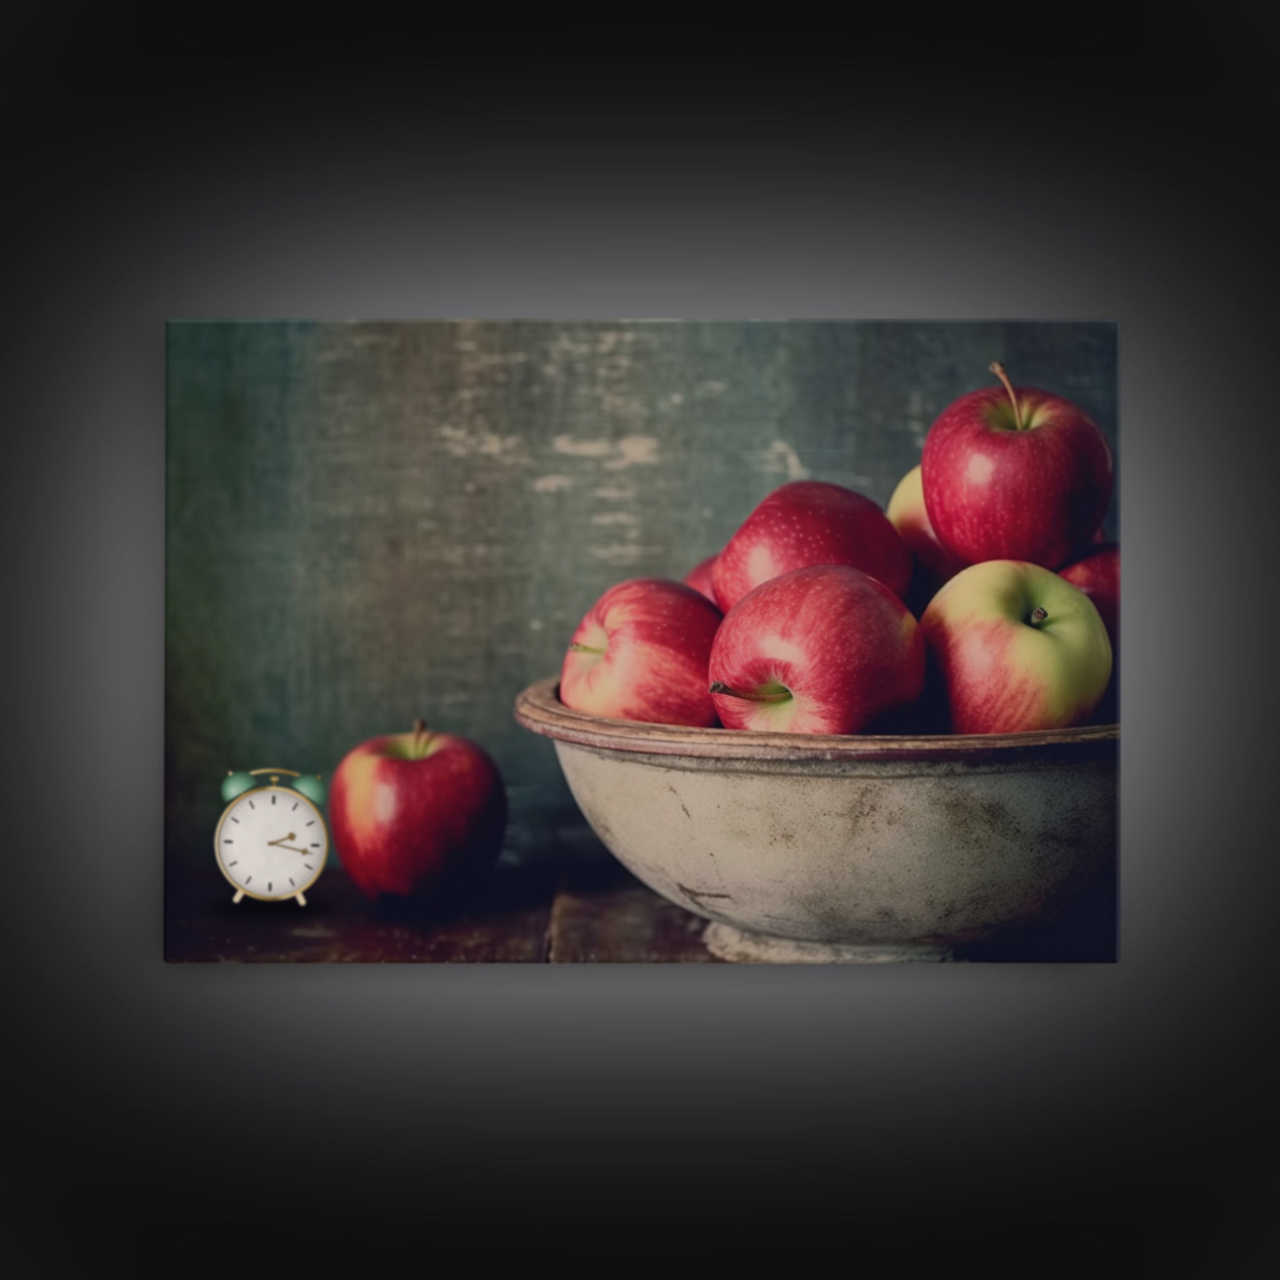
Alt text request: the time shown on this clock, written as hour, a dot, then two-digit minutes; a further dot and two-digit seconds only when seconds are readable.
2.17
